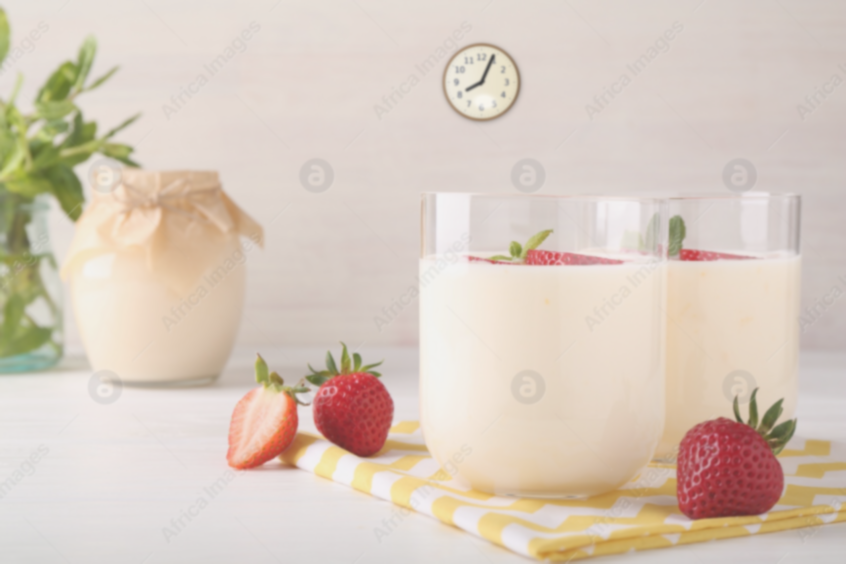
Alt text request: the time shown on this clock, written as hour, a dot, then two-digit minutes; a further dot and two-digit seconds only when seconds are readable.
8.04
